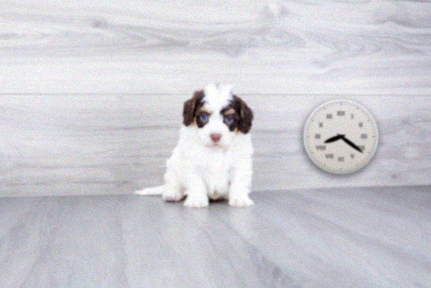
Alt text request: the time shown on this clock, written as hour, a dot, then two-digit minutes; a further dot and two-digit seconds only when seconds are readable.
8.21
